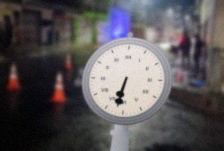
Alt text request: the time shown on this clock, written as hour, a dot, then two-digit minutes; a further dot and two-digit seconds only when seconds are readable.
6.32
